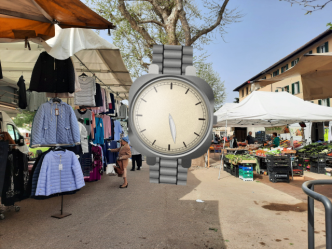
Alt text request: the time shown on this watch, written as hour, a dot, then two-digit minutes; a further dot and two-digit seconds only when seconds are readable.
5.28
